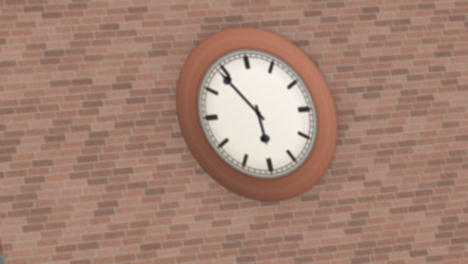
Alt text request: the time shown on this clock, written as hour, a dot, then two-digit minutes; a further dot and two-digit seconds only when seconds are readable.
5.54
